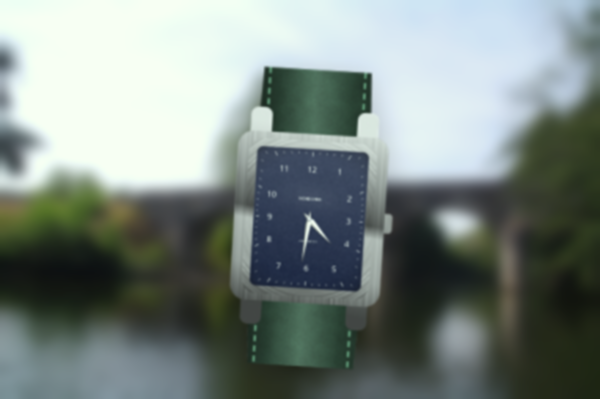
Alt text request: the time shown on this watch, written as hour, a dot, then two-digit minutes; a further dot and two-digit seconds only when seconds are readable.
4.31
